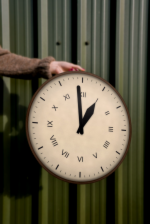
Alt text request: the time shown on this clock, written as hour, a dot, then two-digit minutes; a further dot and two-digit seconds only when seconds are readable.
12.59
